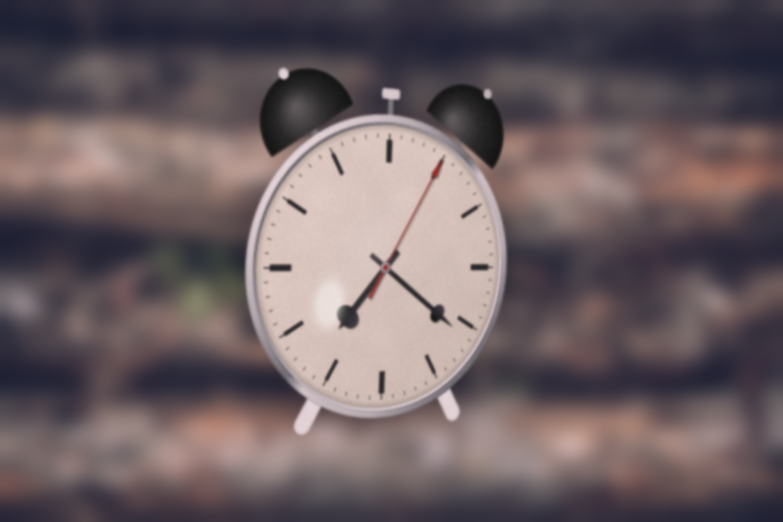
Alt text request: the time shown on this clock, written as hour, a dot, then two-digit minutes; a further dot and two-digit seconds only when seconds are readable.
7.21.05
